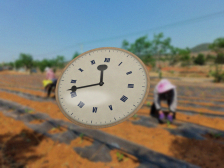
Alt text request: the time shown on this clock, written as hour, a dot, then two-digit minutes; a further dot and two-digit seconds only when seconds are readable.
11.42
